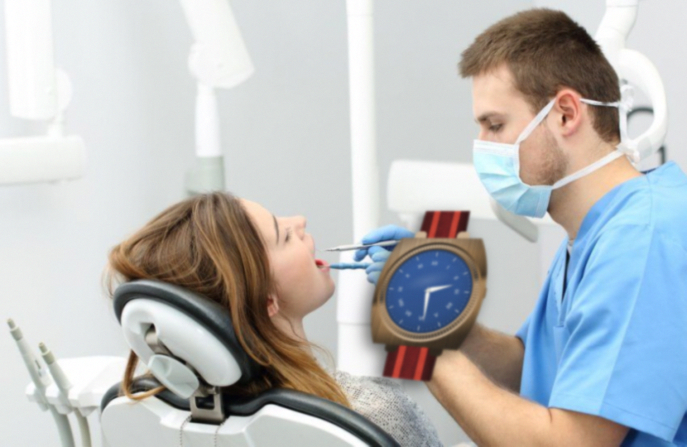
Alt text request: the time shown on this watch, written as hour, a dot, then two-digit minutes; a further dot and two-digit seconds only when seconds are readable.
2.29
